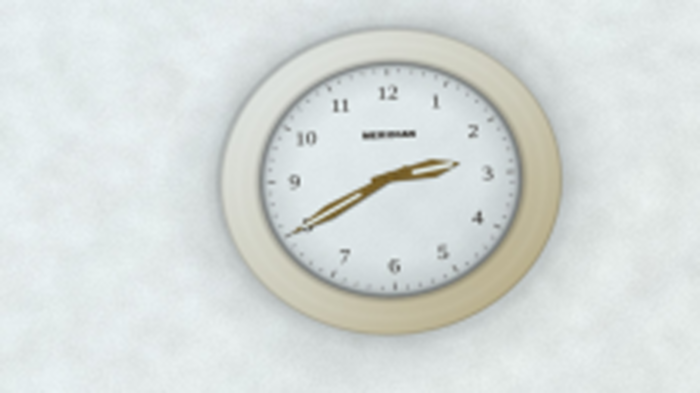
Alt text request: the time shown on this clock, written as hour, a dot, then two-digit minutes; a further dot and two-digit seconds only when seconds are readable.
2.40
